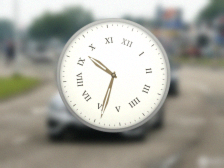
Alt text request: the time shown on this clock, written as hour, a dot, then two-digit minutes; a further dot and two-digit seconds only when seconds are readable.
9.29
